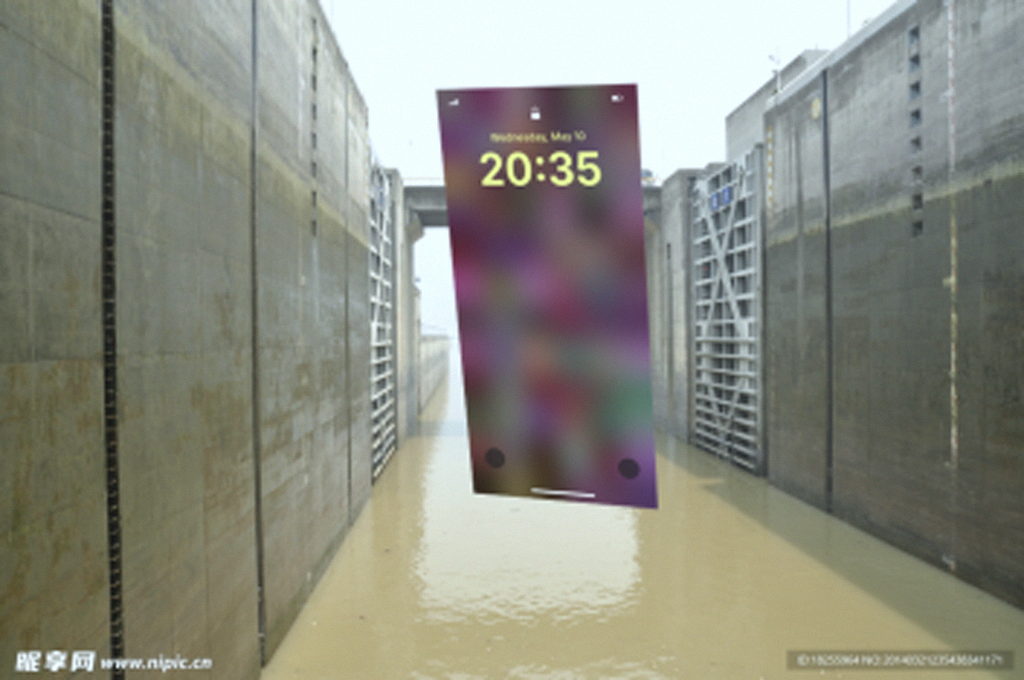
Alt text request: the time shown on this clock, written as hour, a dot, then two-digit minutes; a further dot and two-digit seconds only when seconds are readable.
20.35
